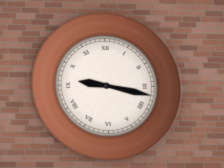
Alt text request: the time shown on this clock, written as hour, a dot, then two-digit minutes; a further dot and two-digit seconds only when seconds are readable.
9.17
